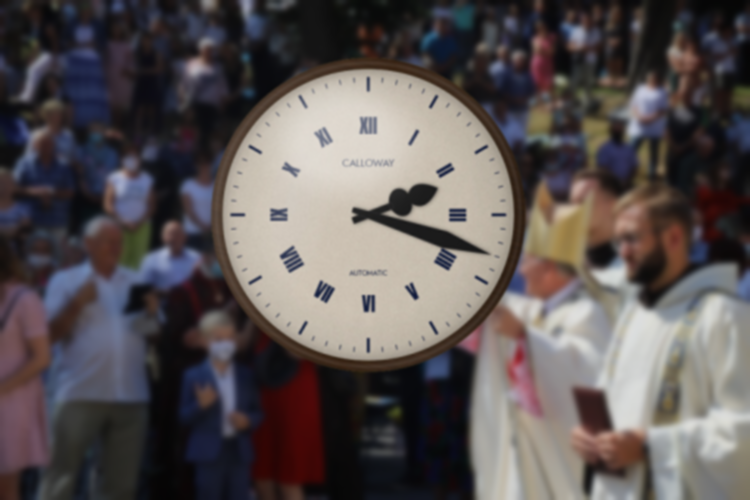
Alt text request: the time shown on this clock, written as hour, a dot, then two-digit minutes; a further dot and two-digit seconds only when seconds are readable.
2.18
